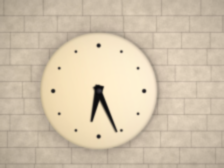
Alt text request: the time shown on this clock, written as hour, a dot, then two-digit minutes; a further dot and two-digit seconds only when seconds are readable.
6.26
